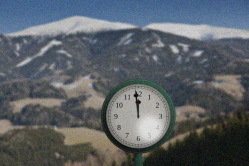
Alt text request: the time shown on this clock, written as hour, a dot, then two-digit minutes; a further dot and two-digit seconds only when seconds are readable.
11.59
